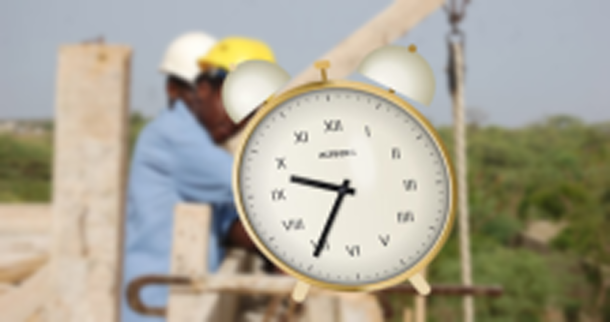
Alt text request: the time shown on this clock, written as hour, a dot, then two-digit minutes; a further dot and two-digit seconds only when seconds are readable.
9.35
